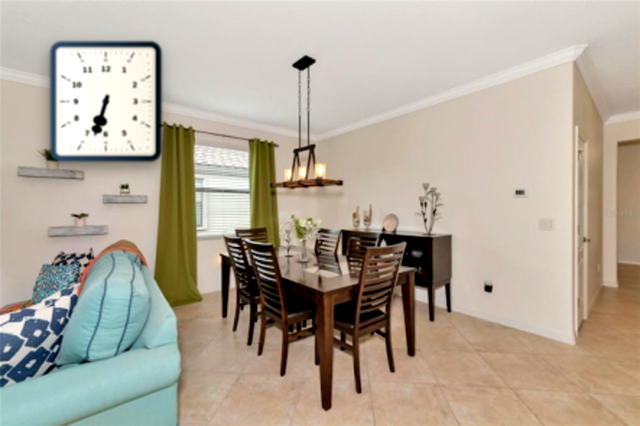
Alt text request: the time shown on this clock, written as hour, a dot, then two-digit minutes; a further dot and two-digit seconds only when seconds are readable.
6.33
